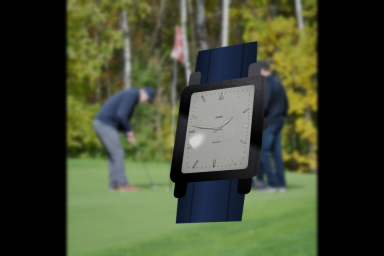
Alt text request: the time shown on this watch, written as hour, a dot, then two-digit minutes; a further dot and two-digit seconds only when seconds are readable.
1.47
